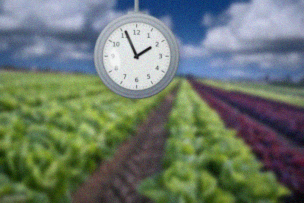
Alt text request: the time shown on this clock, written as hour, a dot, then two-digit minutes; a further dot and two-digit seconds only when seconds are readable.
1.56
